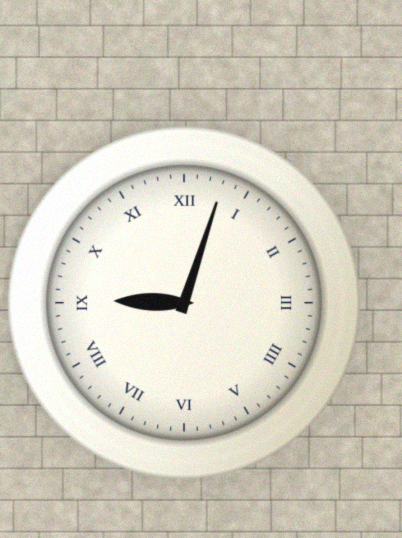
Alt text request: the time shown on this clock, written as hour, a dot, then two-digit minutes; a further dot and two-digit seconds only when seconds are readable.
9.03
